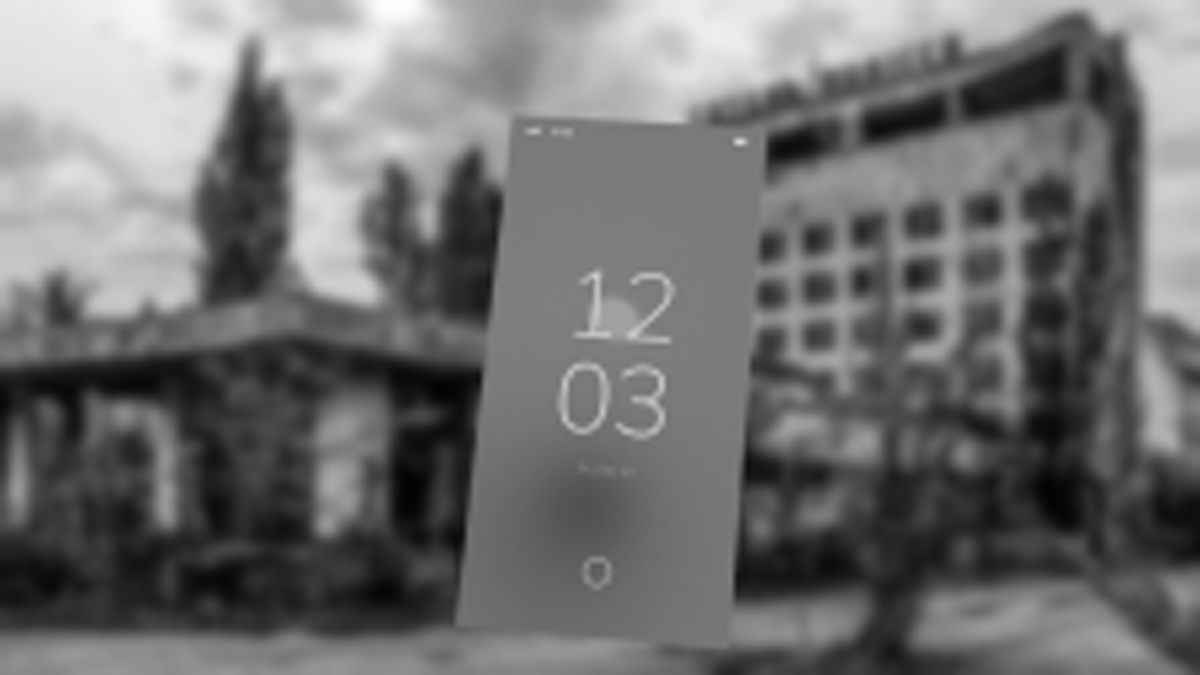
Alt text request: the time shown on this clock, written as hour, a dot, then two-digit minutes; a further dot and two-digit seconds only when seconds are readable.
12.03
